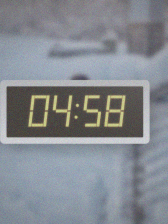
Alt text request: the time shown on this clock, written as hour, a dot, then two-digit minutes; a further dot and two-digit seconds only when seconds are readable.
4.58
